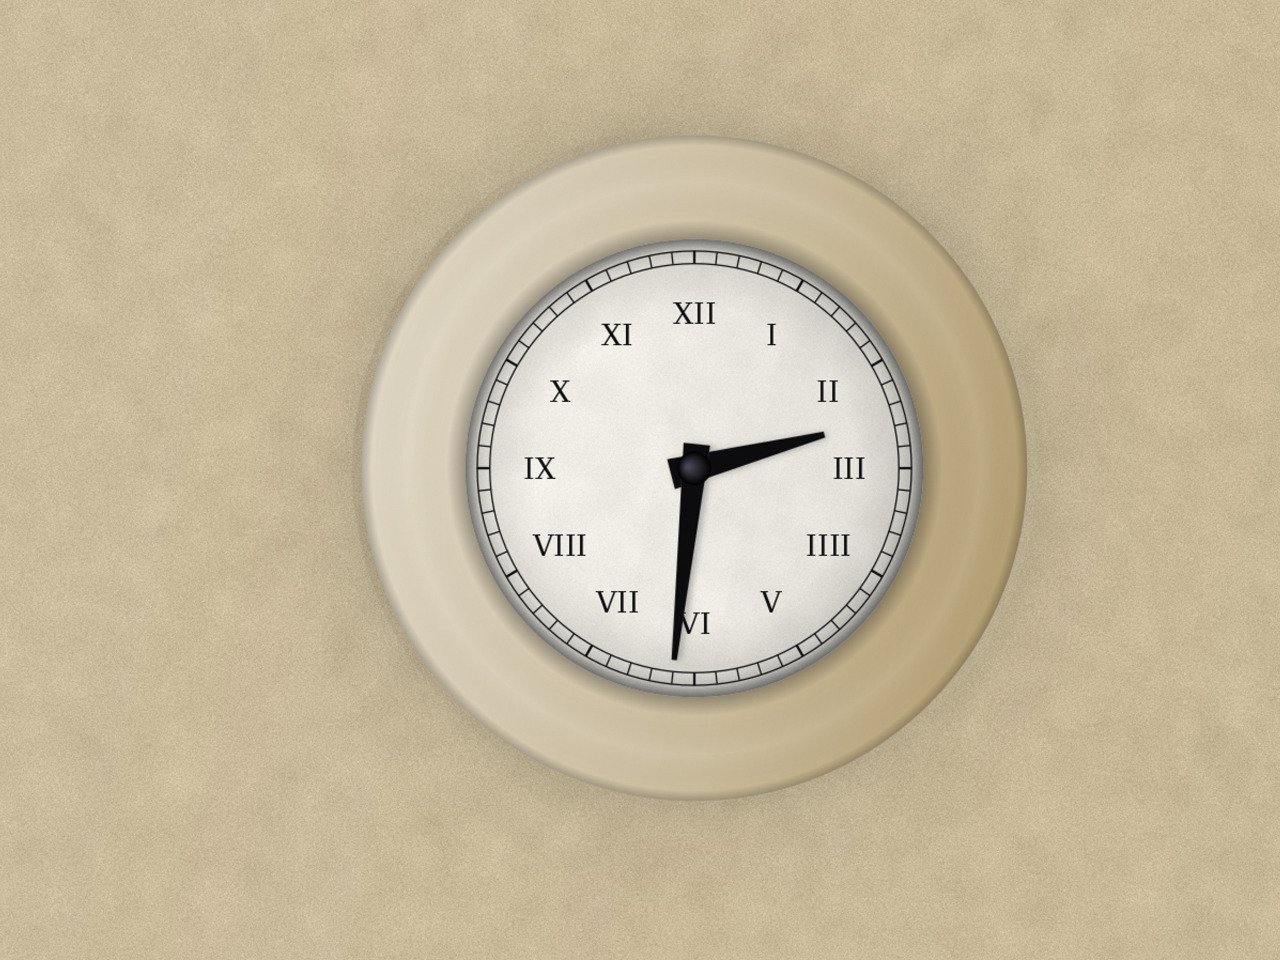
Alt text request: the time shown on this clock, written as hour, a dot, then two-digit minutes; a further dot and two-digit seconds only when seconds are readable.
2.31
